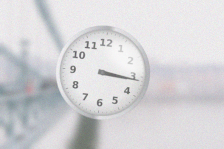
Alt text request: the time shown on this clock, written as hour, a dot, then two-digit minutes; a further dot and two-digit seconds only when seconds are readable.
3.16
